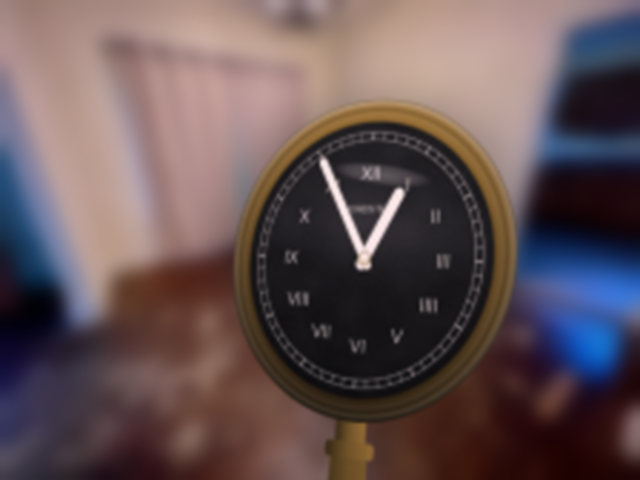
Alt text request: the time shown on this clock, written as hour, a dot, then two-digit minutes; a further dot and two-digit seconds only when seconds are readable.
12.55
